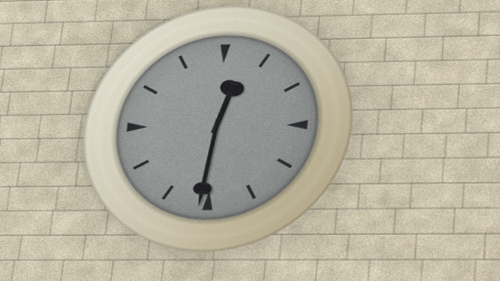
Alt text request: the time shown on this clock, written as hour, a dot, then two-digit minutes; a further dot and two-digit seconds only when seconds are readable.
12.31
